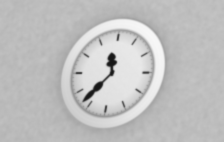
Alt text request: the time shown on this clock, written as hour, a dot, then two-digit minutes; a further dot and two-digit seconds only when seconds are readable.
11.37
